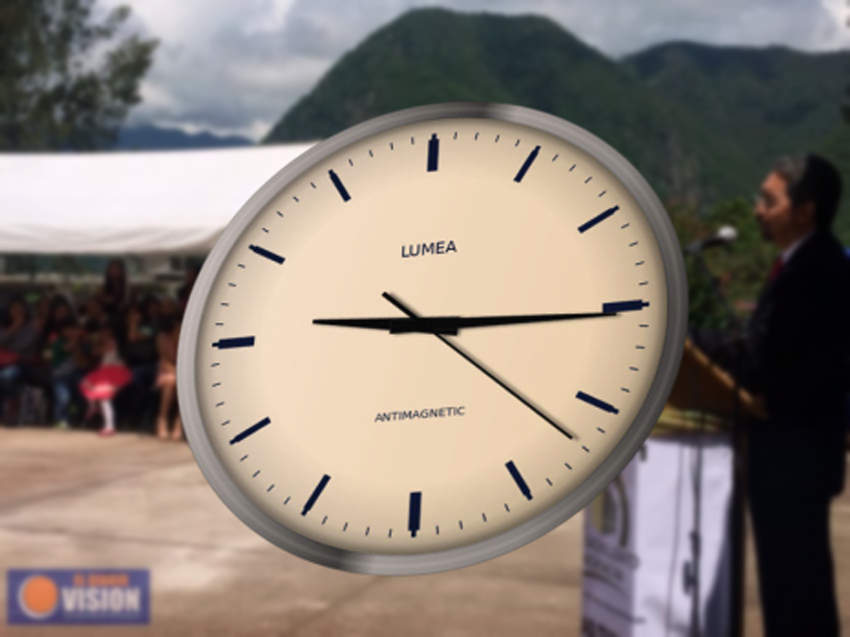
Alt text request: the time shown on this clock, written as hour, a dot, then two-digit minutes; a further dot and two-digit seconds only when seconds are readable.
9.15.22
